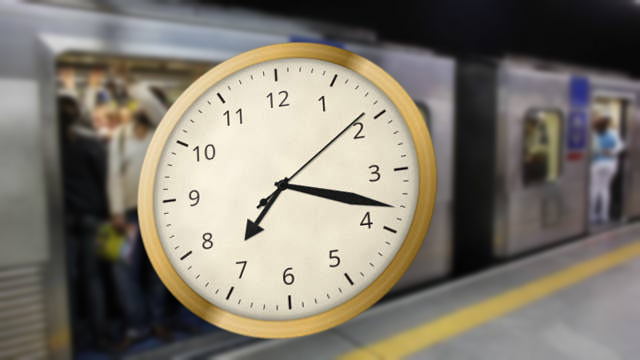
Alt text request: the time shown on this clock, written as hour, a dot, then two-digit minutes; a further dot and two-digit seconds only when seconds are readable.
7.18.09
